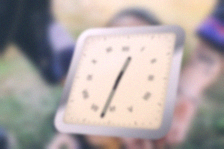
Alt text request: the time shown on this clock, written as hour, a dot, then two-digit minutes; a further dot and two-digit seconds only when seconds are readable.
12.32
